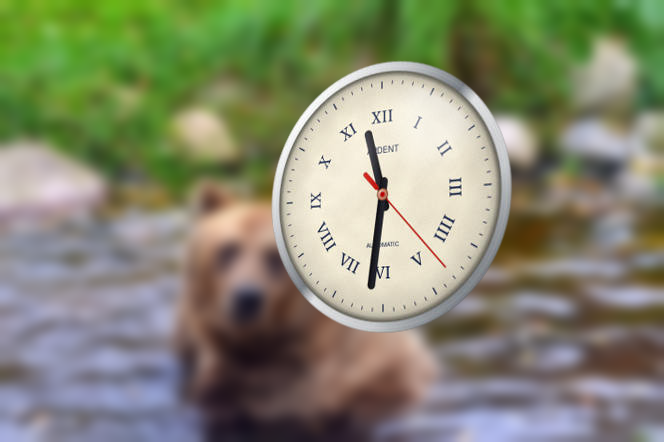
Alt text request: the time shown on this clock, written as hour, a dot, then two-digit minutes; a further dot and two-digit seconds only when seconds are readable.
11.31.23
